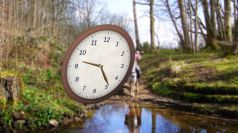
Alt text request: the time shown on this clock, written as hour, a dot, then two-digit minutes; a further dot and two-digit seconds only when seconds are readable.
9.24
